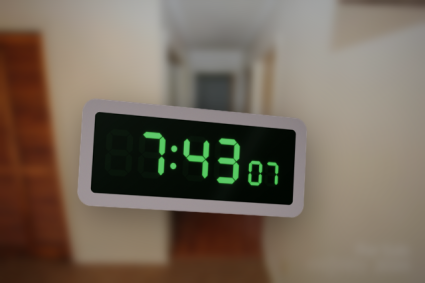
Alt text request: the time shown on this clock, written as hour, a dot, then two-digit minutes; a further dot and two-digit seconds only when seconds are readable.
7.43.07
